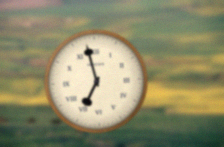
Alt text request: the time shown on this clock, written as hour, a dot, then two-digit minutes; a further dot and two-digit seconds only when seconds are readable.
6.58
